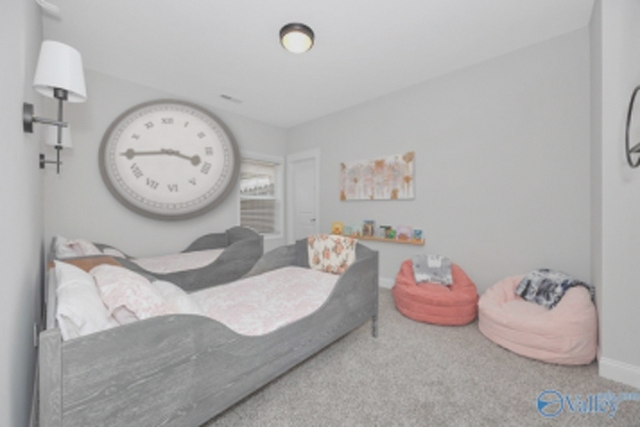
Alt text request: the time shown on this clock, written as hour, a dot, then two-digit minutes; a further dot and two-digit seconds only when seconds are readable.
3.45
